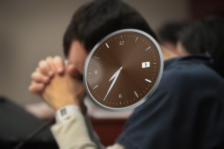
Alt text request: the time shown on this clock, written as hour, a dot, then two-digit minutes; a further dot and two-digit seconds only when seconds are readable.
7.35
